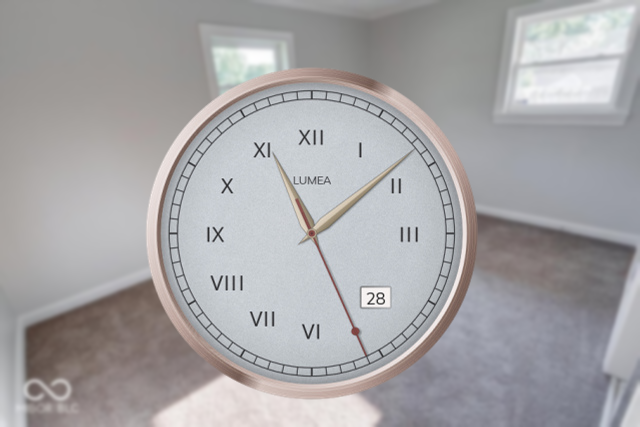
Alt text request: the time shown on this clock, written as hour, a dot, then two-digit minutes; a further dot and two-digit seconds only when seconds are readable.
11.08.26
